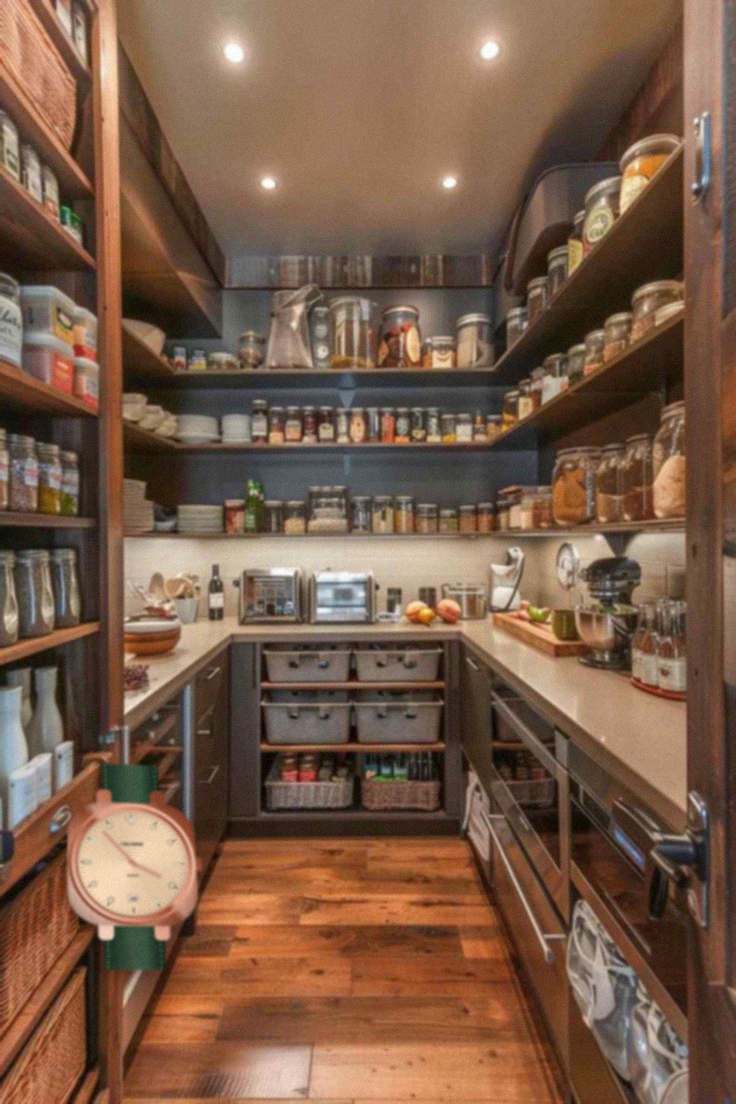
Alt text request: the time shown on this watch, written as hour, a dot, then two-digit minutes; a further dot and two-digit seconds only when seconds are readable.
3.53
